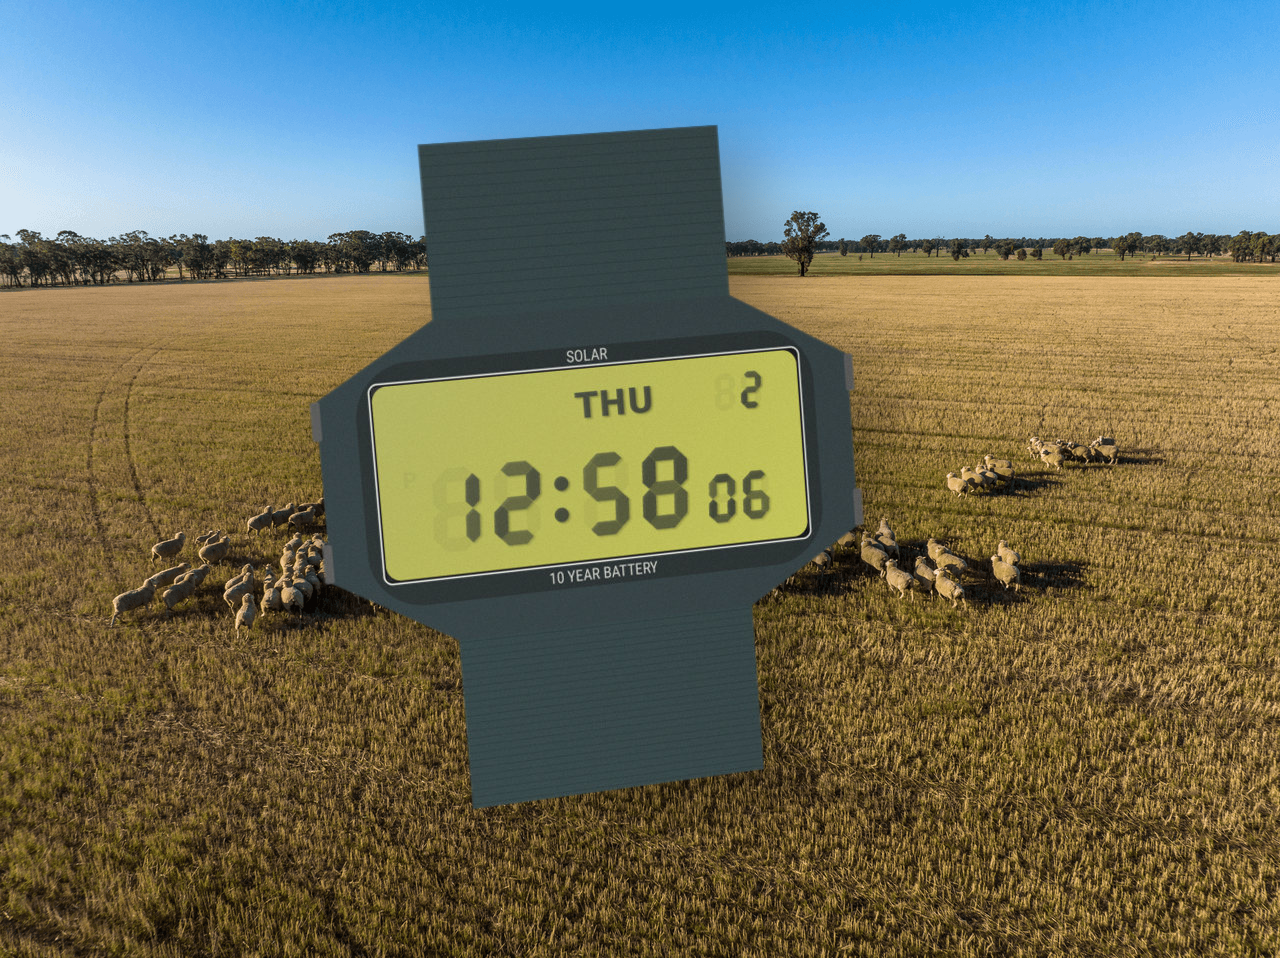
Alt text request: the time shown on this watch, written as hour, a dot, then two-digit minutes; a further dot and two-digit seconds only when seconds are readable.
12.58.06
